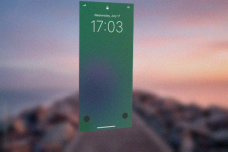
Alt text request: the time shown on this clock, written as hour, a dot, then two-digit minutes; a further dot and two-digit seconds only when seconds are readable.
17.03
